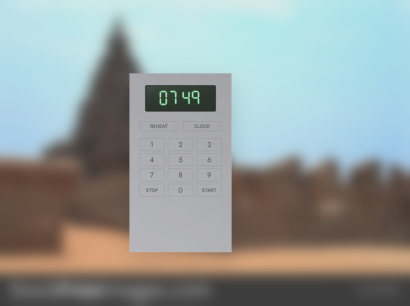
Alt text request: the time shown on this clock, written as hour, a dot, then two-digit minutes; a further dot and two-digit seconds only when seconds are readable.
7.49
